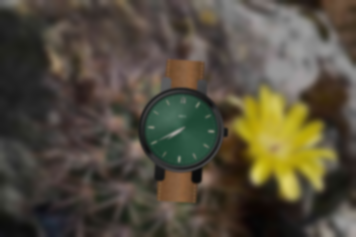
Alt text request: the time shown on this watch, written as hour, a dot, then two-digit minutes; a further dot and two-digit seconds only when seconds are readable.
7.40
